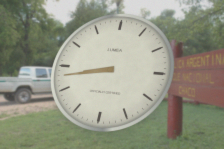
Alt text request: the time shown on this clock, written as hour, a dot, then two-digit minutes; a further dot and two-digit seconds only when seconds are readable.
8.43
